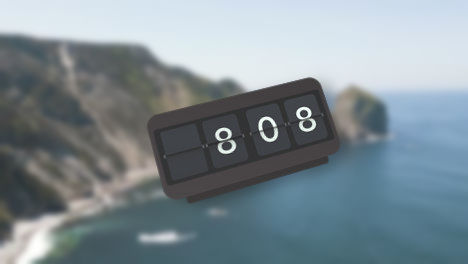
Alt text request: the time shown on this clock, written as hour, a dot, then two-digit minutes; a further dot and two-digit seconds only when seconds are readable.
8.08
